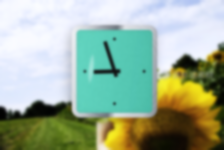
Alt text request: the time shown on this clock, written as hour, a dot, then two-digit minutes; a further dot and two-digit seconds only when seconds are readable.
8.57
